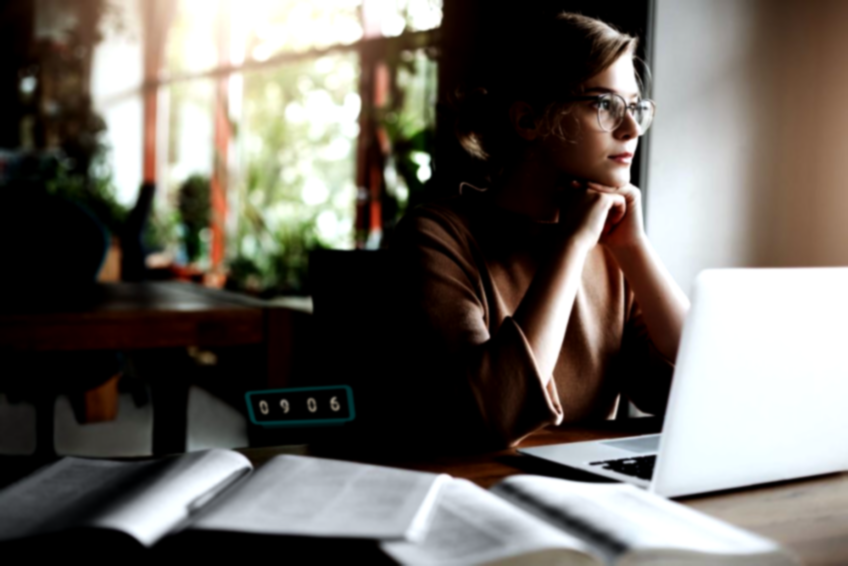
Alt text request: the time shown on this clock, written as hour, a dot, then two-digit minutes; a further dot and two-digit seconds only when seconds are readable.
9.06
